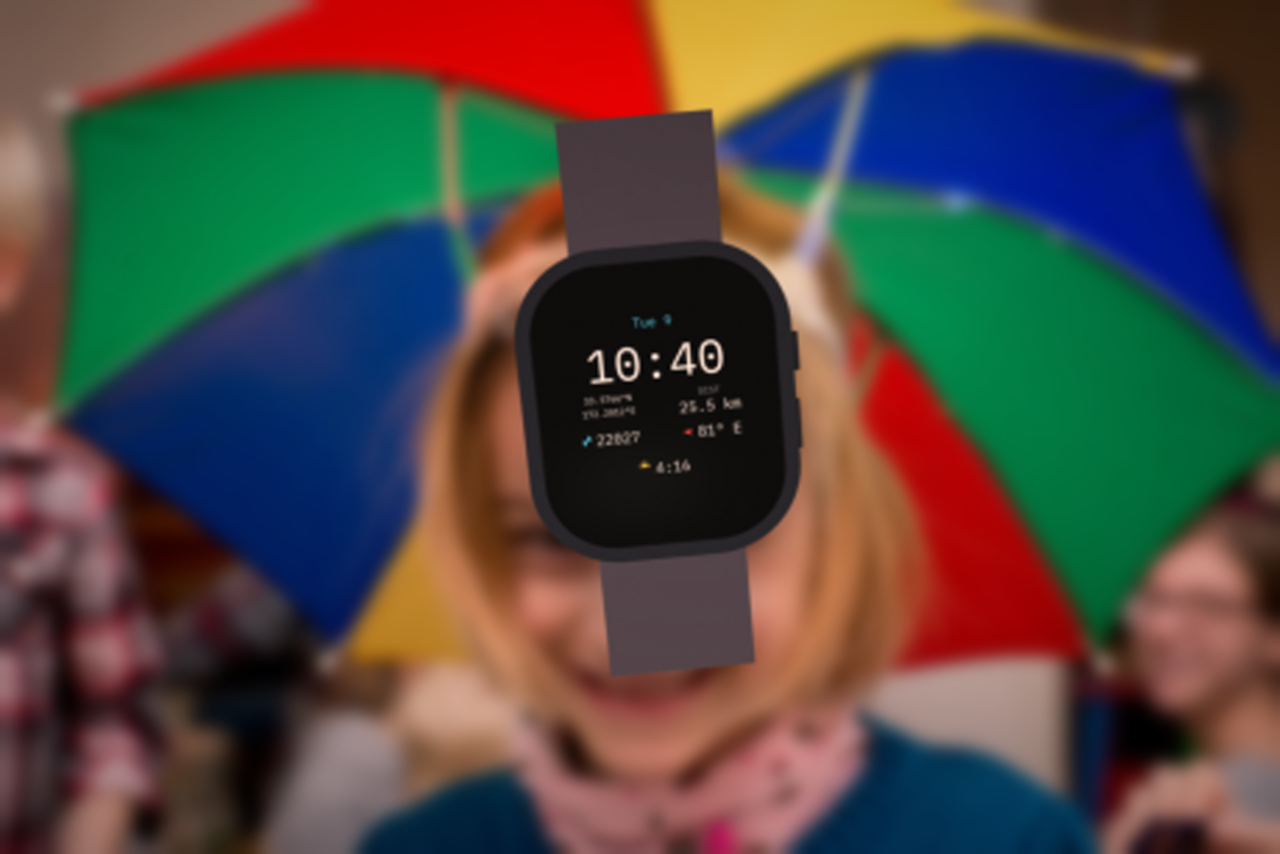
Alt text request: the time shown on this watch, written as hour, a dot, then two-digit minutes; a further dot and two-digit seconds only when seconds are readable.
10.40
